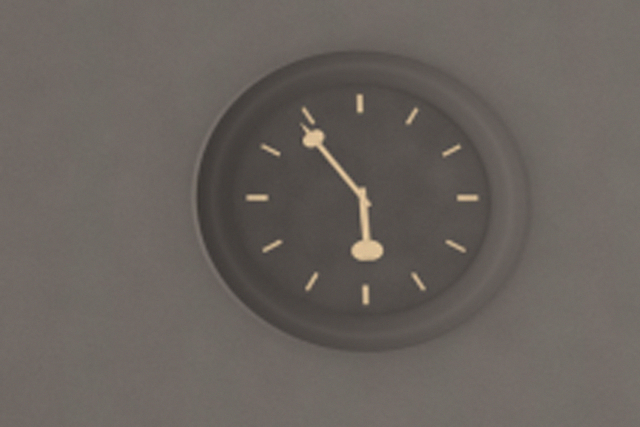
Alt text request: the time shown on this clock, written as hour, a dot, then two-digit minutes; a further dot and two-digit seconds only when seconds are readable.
5.54
